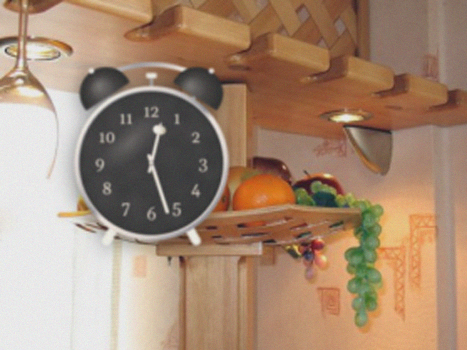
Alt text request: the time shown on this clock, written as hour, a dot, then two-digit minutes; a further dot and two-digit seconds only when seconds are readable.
12.27
